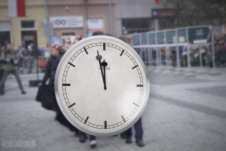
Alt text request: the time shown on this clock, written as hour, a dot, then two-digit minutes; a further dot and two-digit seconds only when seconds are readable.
11.58
